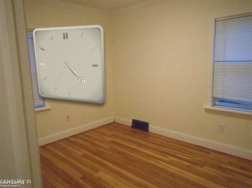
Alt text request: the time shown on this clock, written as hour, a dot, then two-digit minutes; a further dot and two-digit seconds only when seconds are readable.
4.36
